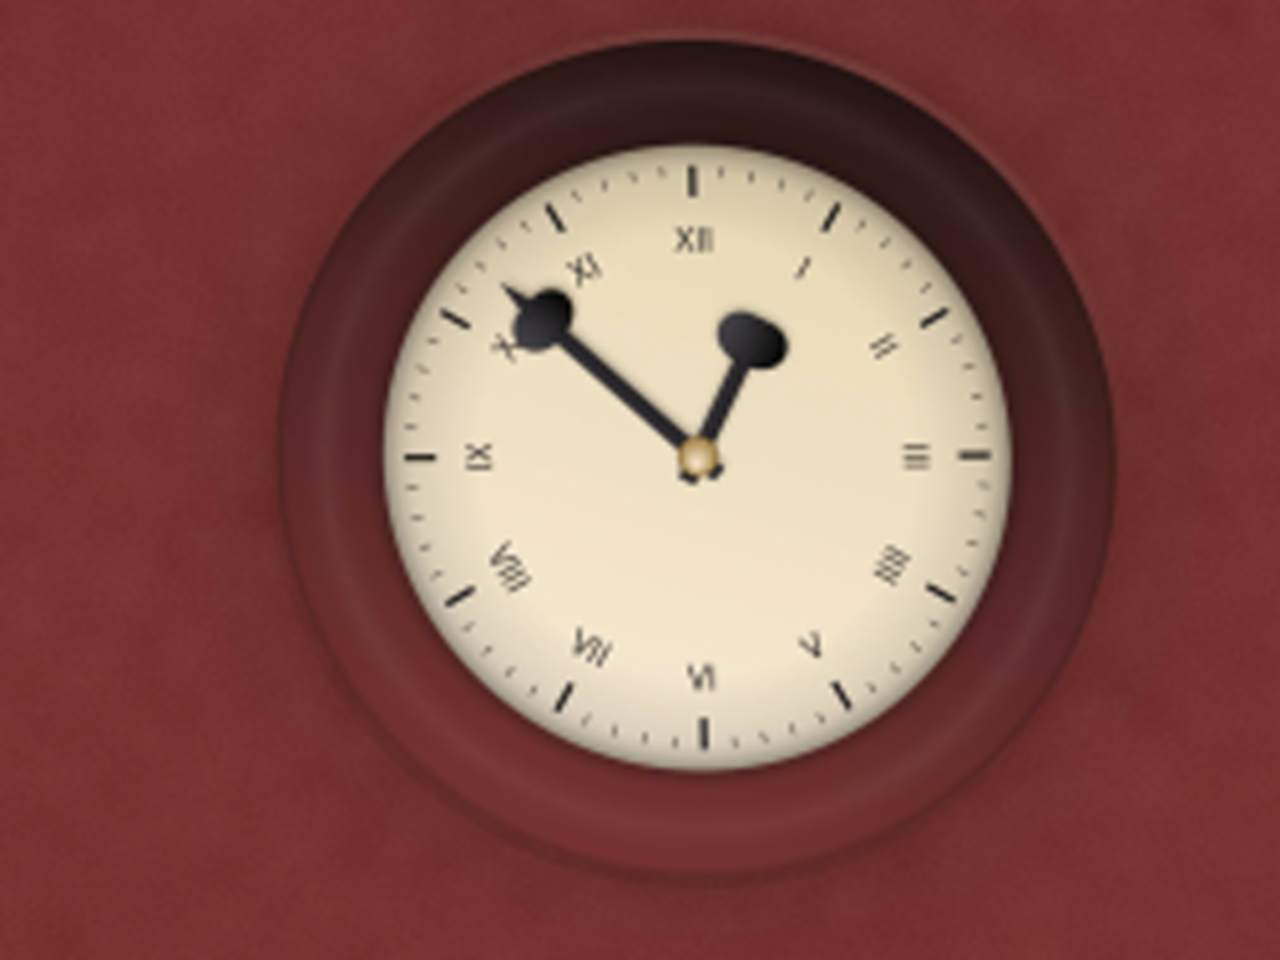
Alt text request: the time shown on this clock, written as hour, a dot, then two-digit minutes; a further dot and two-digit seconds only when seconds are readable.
12.52
